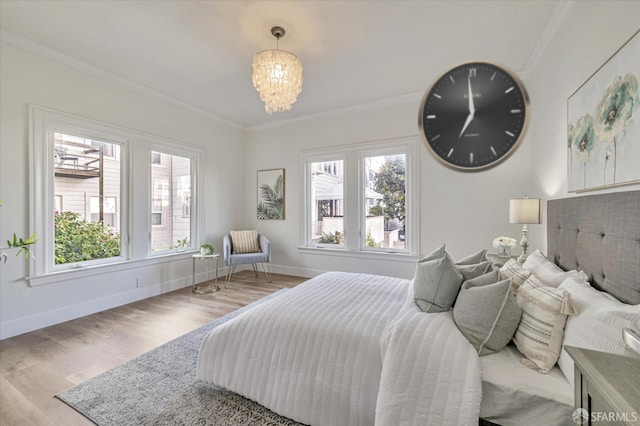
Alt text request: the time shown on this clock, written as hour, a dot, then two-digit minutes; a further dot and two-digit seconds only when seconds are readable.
6.59
